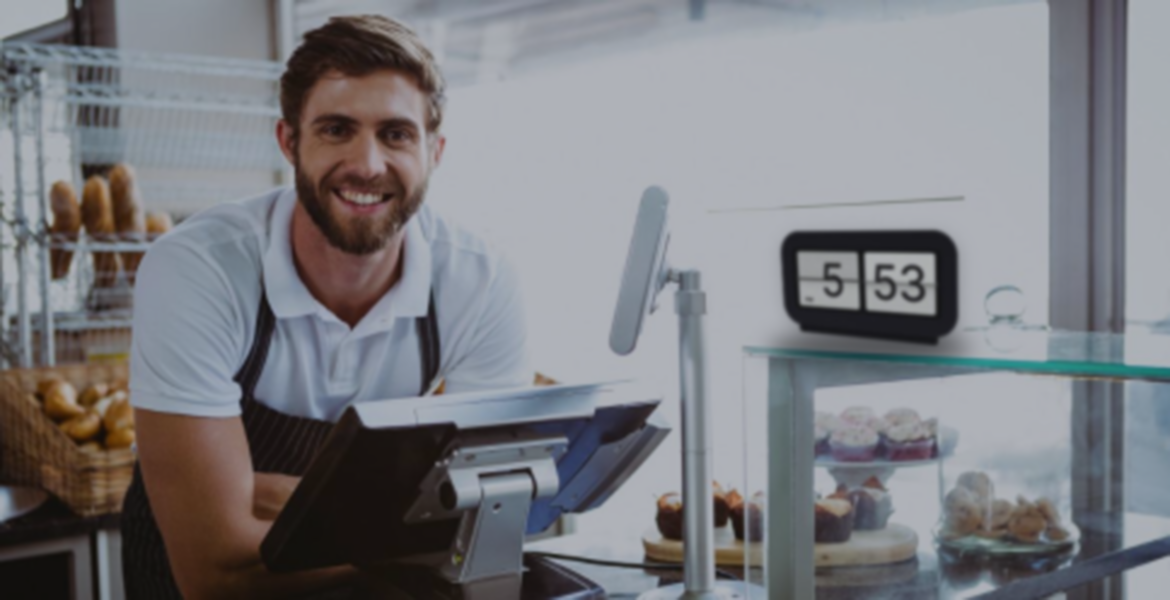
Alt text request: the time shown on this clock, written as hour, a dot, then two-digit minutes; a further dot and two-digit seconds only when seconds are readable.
5.53
